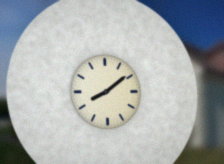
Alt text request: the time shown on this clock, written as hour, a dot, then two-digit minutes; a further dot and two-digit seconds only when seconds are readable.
8.09
